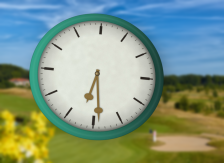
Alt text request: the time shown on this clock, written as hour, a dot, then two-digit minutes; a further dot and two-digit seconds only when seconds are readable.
6.29
